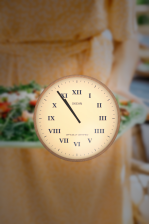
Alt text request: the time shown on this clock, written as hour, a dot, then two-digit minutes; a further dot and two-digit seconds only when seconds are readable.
10.54
